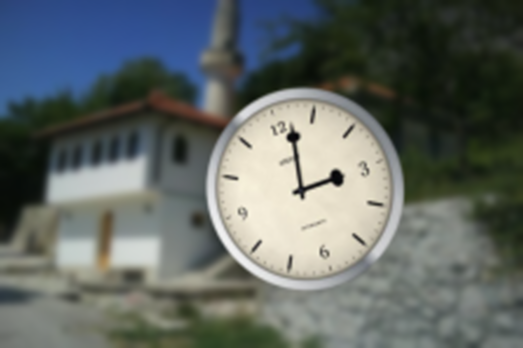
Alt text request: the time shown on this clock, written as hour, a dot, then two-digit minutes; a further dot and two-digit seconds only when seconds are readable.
3.02
